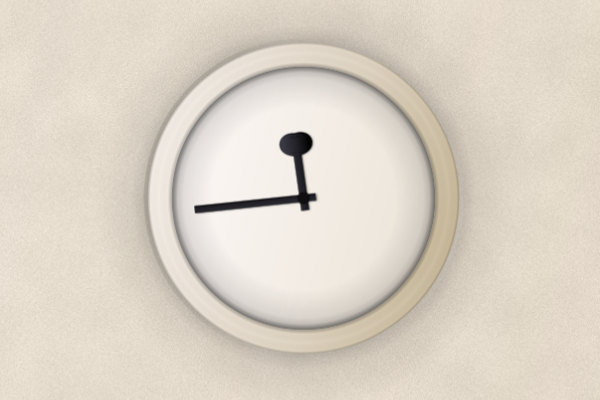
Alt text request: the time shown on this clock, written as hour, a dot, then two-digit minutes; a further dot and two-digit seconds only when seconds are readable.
11.44
